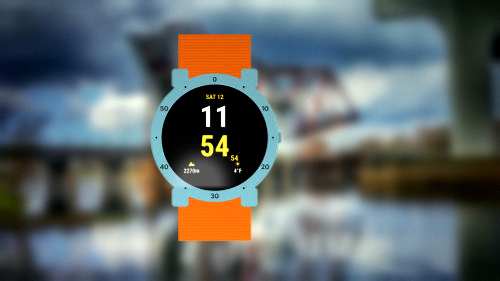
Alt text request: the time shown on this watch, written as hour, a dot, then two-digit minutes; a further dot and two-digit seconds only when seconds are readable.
11.54.54
